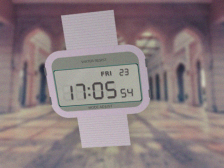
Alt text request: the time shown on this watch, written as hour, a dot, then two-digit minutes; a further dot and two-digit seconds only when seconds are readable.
17.05.54
